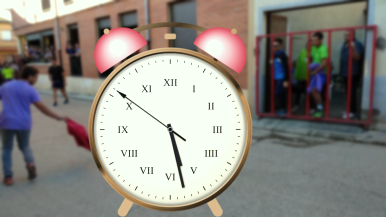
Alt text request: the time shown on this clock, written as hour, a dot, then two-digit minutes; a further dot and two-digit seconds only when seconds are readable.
5.27.51
